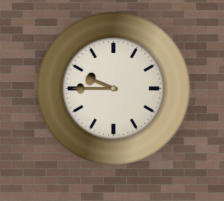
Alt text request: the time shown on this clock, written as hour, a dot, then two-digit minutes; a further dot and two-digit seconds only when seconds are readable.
9.45
